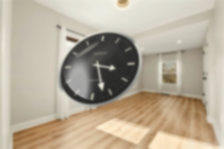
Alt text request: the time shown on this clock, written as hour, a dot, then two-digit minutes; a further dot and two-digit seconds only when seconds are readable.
3.27
